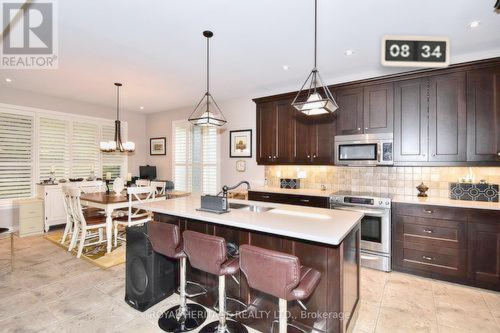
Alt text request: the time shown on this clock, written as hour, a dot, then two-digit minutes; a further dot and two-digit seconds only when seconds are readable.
8.34
